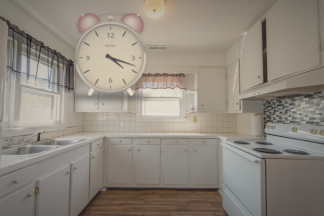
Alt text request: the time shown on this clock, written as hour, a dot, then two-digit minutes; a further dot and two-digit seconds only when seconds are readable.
4.18
